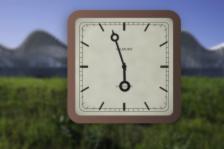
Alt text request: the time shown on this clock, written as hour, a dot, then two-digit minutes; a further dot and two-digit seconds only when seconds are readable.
5.57
